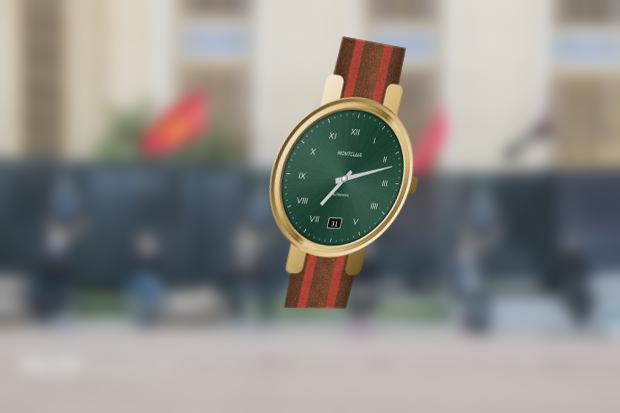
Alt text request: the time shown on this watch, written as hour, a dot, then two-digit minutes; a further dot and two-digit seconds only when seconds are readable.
7.12
